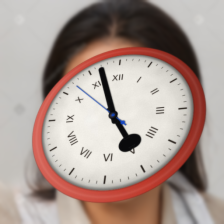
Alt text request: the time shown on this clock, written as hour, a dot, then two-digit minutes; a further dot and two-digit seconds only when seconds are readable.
4.56.52
